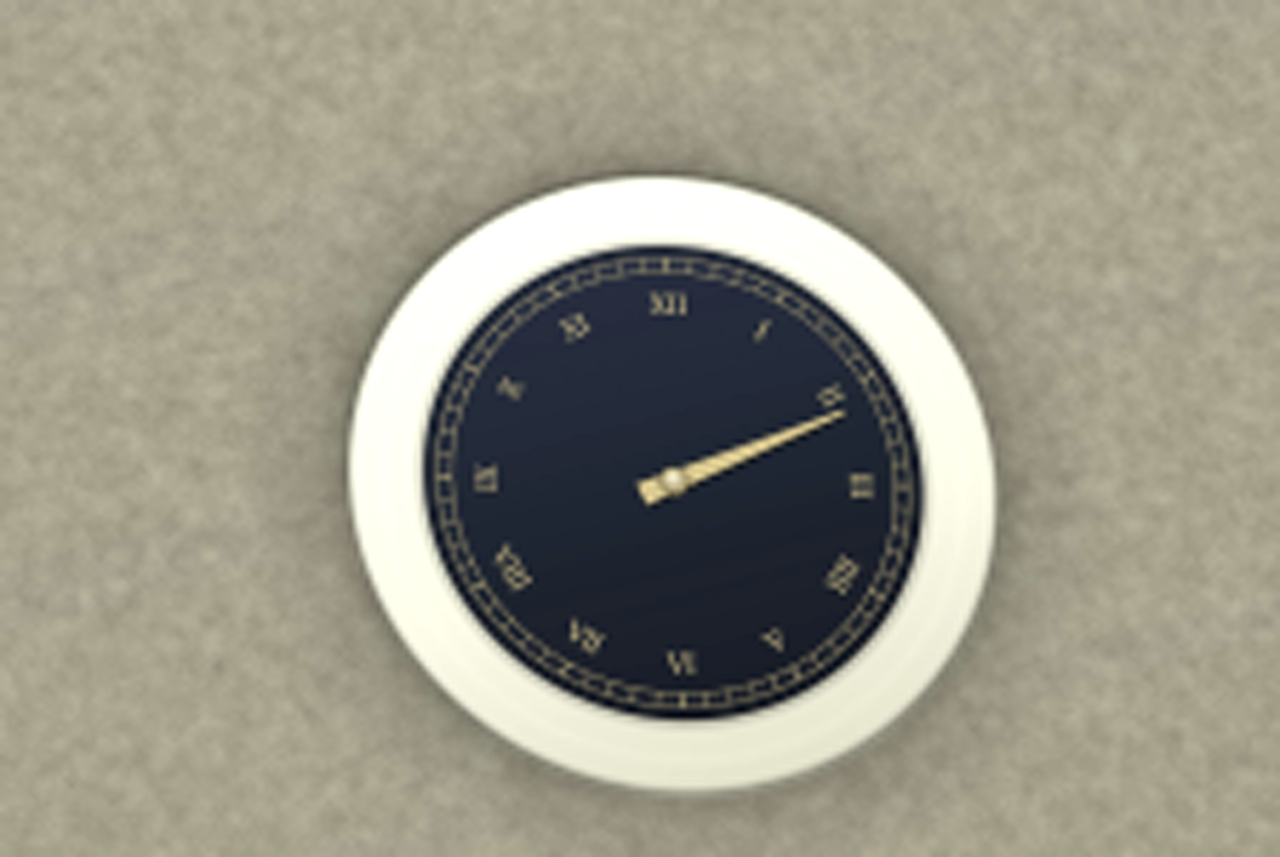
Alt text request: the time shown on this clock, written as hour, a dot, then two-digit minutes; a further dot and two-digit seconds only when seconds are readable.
2.11
